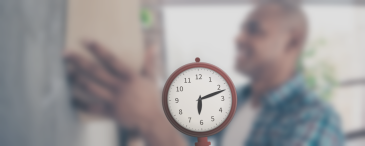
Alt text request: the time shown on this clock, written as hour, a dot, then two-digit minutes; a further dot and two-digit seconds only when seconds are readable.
6.12
